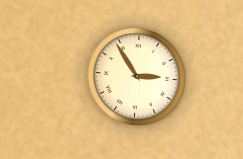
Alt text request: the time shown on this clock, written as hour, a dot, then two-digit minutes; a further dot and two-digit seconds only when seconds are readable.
2.54
